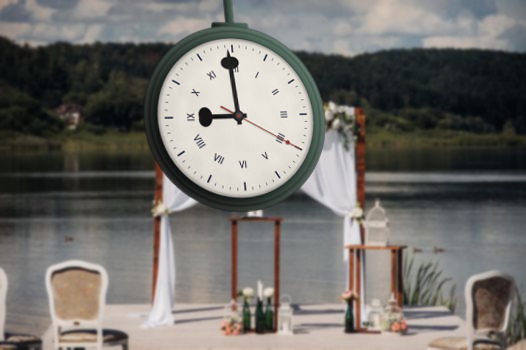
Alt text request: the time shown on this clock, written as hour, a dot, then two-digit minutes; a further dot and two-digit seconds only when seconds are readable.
8.59.20
